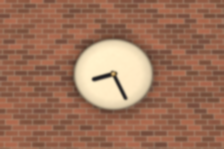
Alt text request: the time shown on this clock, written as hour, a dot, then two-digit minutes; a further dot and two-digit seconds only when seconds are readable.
8.26
